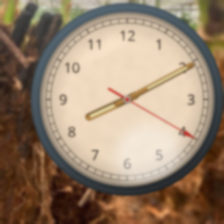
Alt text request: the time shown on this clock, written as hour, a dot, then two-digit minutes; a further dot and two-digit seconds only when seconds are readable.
8.10.20
